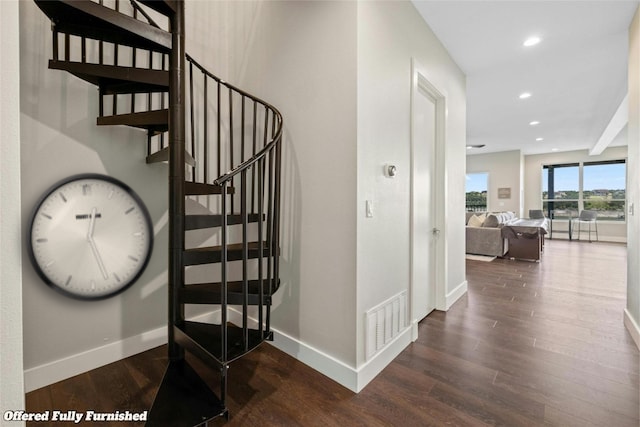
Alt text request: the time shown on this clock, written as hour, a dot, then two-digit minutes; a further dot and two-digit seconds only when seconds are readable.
12.27
